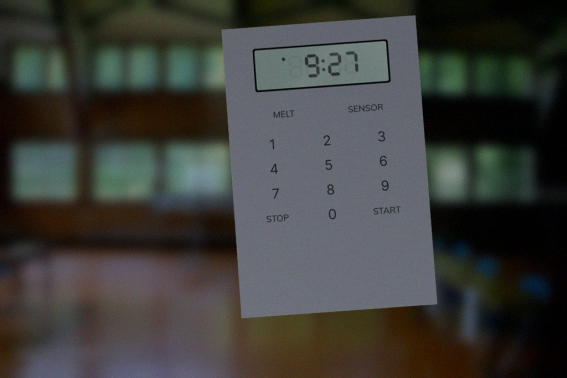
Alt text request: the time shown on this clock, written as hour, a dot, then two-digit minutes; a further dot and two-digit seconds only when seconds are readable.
9.27
